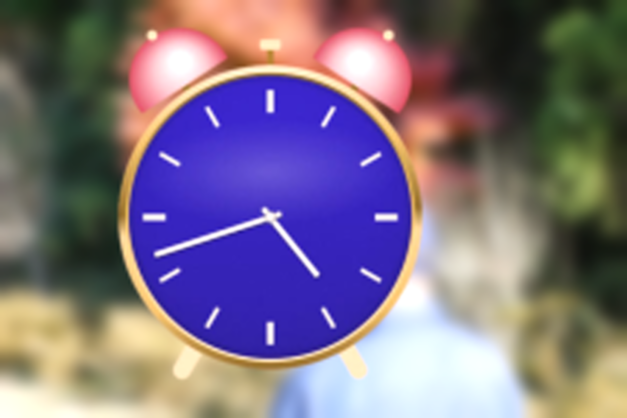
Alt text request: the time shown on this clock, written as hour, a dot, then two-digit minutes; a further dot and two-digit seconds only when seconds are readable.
4.42
